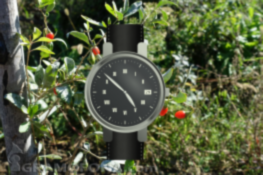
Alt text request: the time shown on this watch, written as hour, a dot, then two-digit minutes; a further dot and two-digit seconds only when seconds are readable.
4.52
